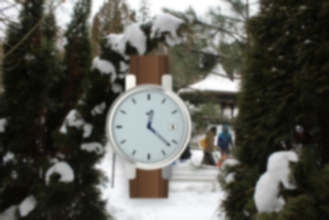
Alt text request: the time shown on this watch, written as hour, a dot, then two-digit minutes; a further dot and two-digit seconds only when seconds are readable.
12.22
